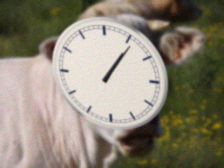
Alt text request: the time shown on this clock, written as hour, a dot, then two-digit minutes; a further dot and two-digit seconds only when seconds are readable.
1.06
